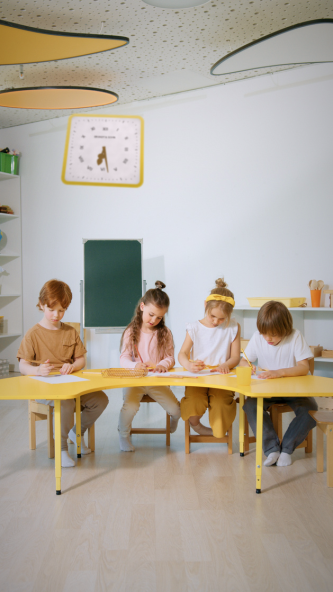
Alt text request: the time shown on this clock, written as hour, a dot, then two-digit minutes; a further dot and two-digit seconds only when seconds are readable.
6.28
